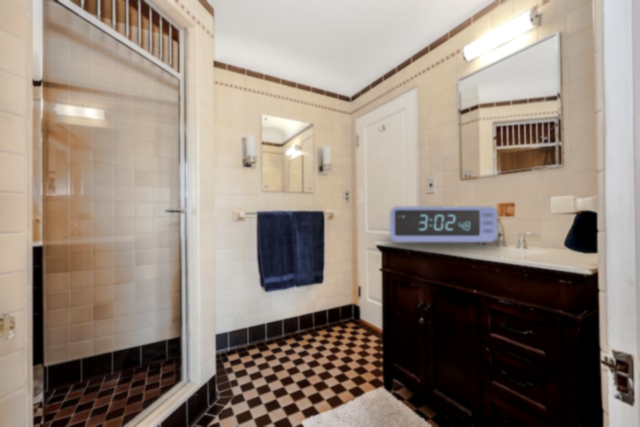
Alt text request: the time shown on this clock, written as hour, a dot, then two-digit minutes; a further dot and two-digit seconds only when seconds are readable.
3.02
